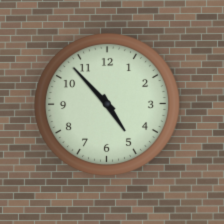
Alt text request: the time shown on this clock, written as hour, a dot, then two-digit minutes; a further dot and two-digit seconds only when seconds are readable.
4.53
